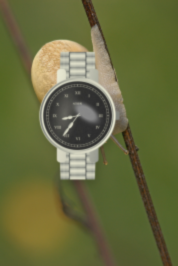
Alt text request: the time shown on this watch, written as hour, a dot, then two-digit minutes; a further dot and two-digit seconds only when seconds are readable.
8.36
